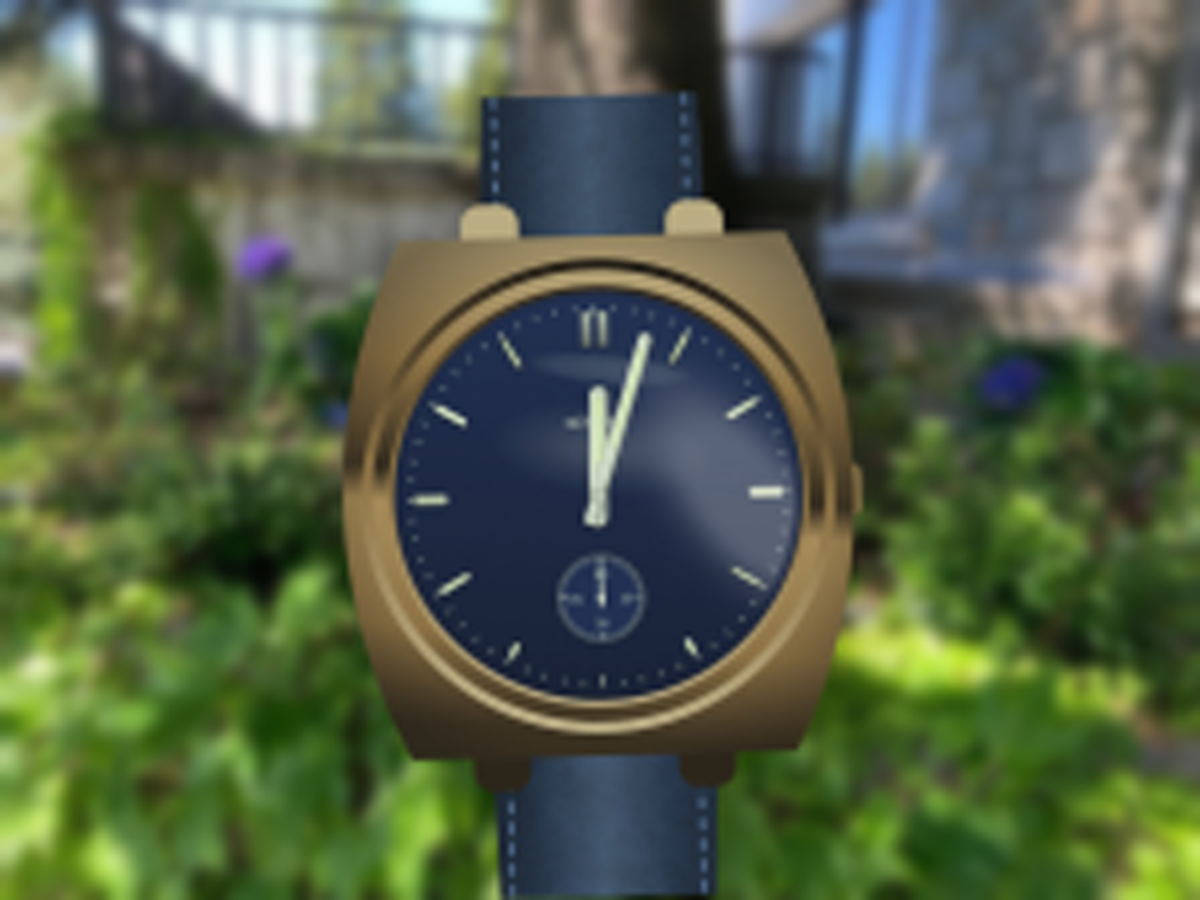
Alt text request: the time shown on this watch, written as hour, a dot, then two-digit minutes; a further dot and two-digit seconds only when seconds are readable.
12.03
